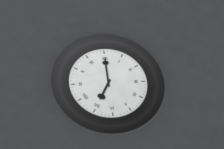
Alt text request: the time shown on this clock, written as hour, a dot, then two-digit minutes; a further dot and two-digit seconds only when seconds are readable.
7.00
